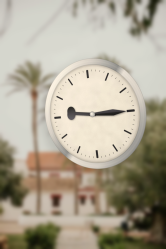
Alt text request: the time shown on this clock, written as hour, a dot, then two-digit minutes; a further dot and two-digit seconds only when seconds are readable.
9.15
